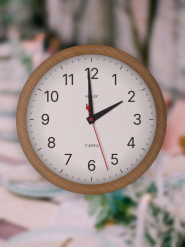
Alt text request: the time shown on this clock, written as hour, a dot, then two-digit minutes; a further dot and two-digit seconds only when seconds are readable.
1.59.27
